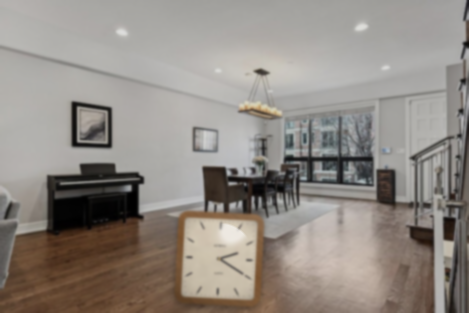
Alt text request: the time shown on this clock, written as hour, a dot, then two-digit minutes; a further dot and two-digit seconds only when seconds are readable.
2.20
